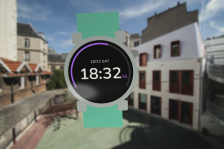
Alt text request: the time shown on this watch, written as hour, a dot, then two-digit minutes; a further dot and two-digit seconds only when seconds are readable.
18.32
